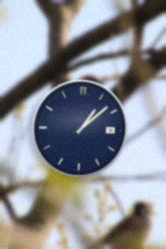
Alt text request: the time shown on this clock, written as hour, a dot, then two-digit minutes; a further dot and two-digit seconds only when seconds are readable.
1.08
